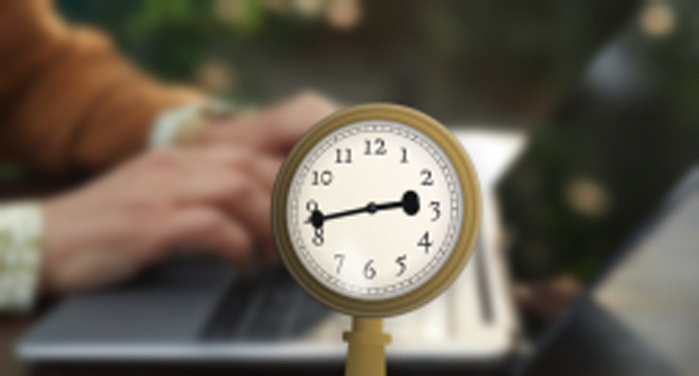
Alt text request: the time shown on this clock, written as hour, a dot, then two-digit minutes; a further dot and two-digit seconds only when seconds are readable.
2.43
